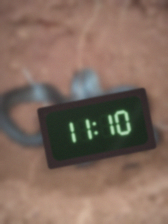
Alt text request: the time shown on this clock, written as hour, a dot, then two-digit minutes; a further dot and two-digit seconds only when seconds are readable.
11.10
